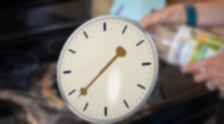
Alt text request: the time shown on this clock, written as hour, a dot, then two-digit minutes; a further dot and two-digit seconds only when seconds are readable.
1.38
